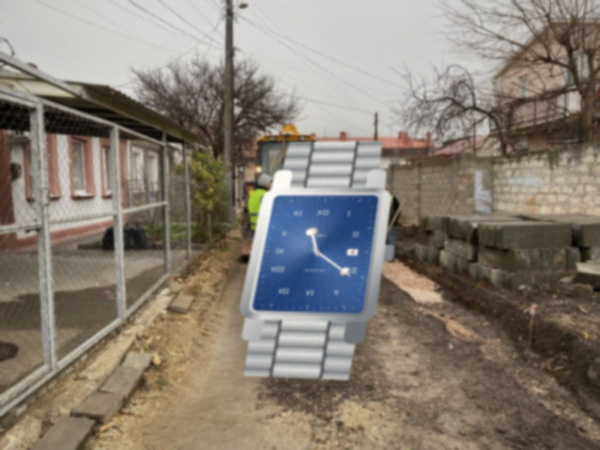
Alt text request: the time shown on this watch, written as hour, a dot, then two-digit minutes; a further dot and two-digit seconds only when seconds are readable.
11.21
